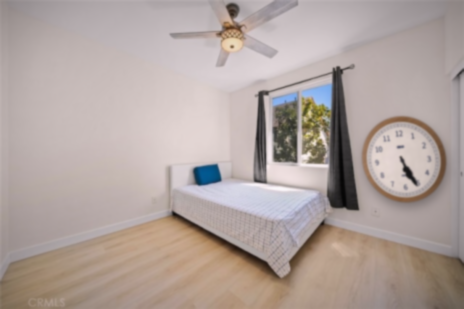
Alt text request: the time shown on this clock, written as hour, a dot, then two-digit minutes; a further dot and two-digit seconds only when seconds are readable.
5.26
